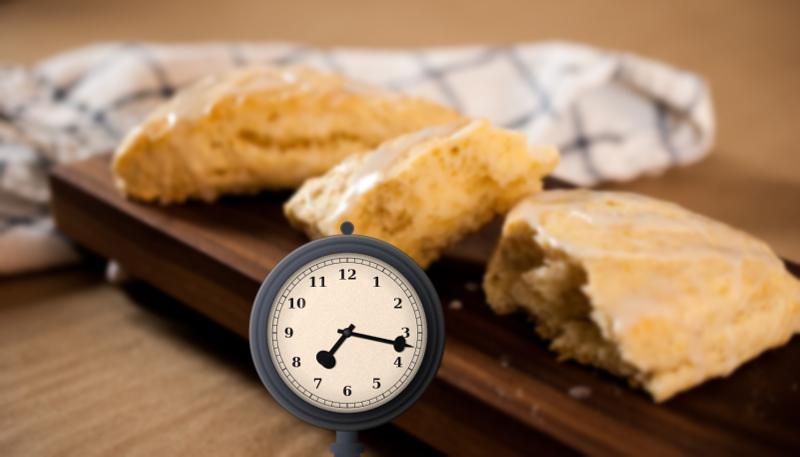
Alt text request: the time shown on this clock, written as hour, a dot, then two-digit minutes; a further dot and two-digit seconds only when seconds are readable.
7.17
